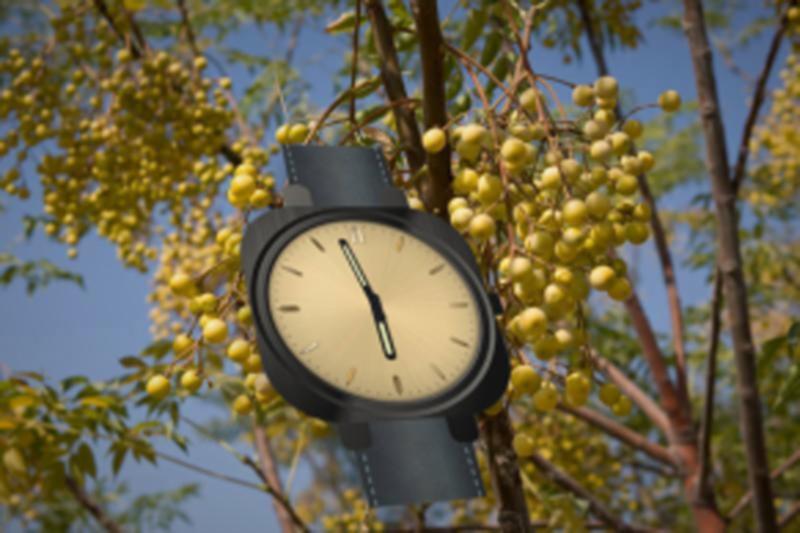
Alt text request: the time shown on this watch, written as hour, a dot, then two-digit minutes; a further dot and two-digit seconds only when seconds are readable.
5.58
